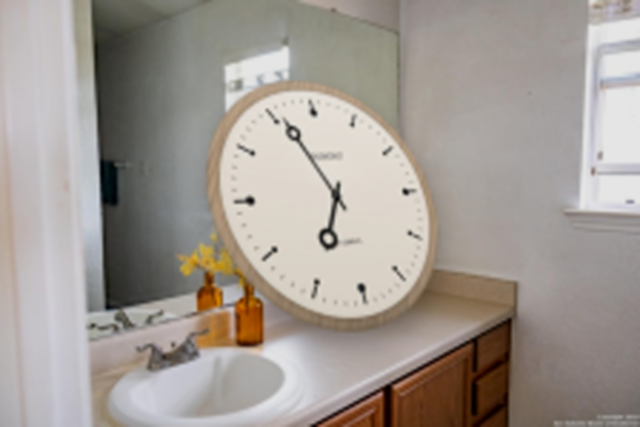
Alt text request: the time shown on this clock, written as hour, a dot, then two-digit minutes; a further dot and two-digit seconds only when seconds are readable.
6.56
